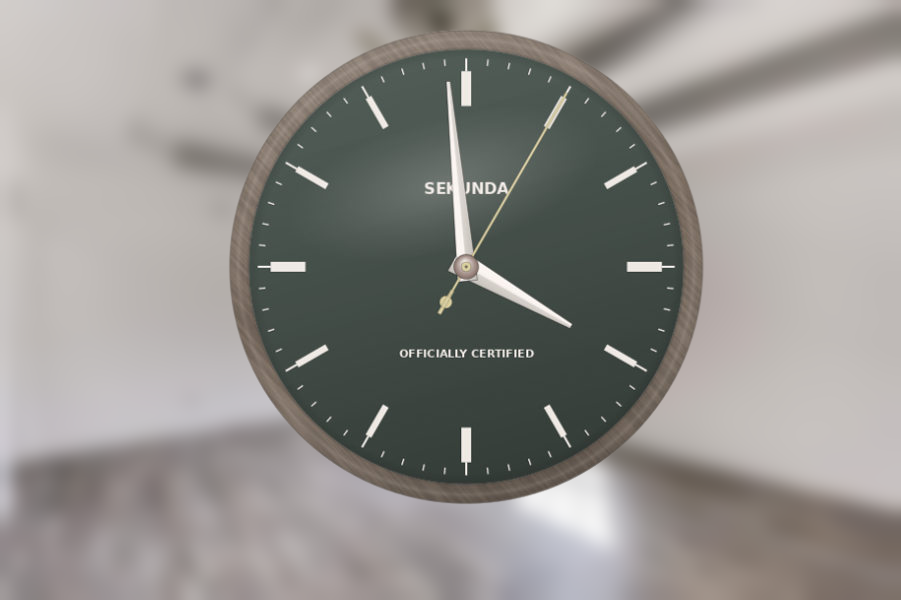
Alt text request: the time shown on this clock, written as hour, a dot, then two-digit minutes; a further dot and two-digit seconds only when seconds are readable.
3.59.05
